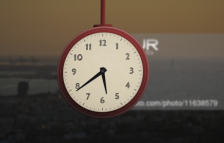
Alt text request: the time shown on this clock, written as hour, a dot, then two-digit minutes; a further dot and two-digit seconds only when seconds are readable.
5.39
